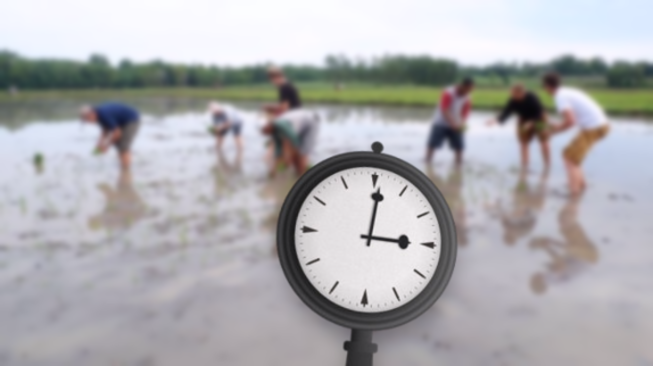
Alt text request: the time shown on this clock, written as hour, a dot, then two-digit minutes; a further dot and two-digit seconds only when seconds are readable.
3.01
